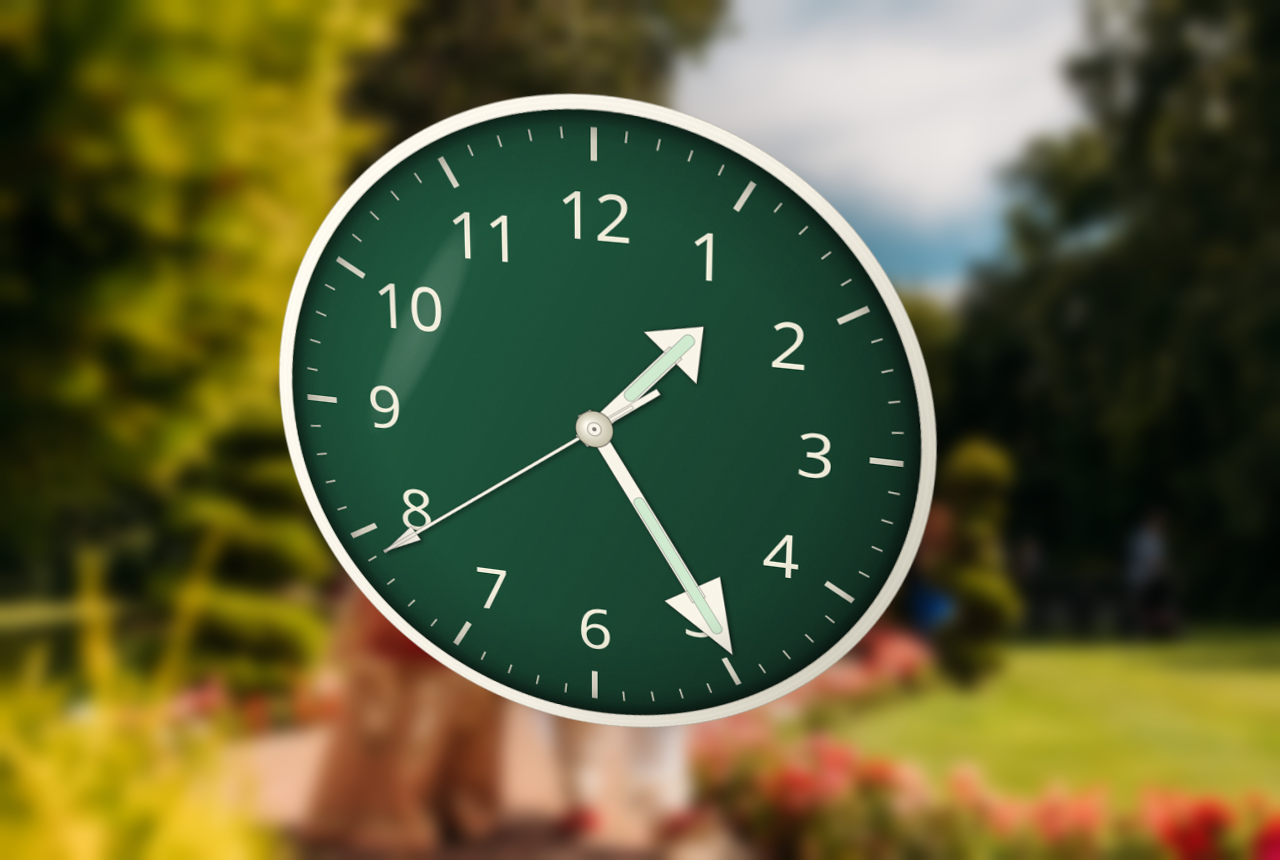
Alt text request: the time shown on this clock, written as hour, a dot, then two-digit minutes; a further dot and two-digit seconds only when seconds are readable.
1.24.39
